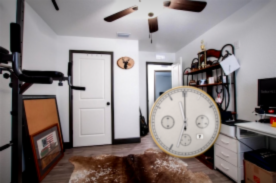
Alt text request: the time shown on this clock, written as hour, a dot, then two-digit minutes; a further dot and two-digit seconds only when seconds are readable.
11.33
